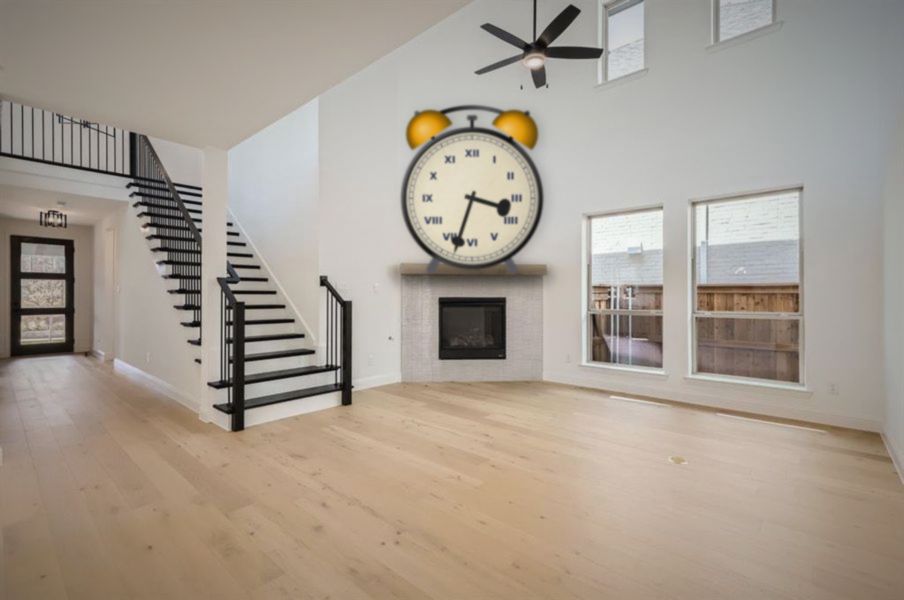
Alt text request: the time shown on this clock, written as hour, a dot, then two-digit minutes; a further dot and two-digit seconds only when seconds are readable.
3.33
